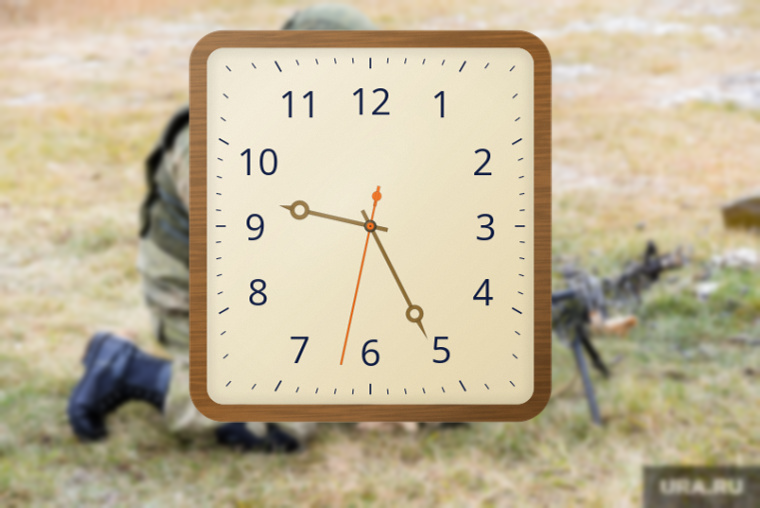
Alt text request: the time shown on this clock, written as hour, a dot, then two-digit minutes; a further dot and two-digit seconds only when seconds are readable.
9.25.32
